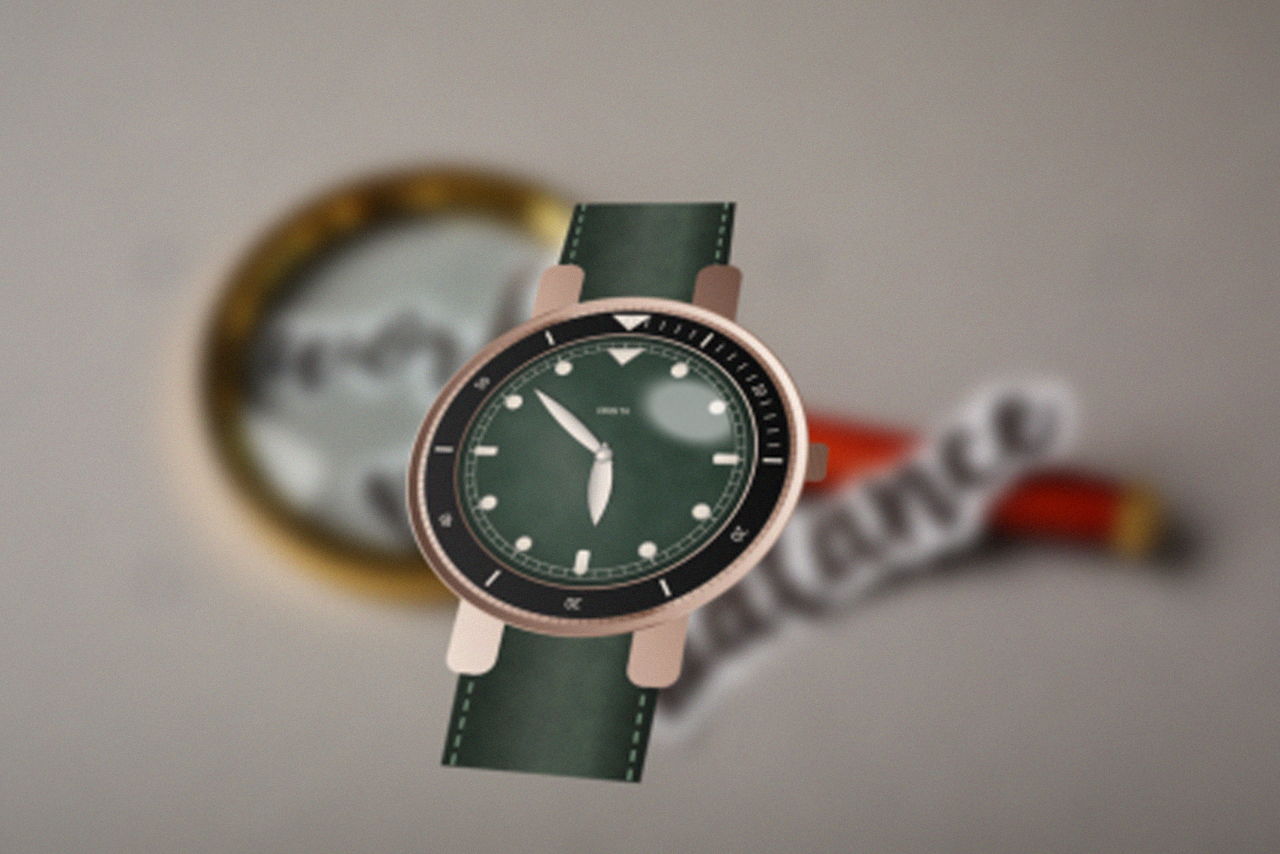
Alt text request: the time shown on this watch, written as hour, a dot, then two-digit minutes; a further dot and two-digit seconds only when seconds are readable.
5.52
